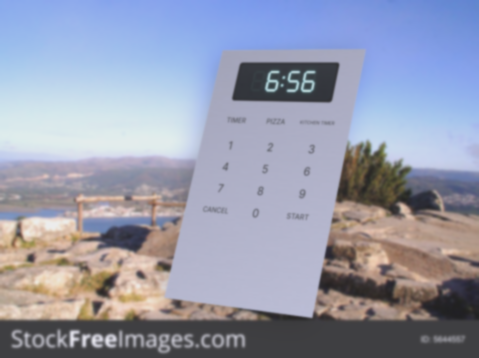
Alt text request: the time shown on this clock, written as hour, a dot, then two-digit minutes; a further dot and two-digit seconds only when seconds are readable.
6.56
